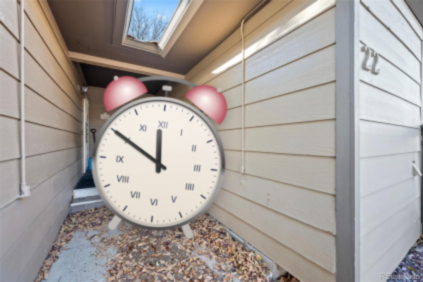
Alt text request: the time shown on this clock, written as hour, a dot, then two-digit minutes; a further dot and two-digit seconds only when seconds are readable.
11.50
